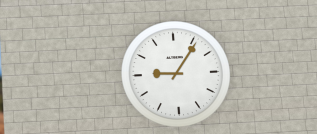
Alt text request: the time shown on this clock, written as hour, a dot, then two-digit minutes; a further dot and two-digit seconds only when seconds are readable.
9.06
